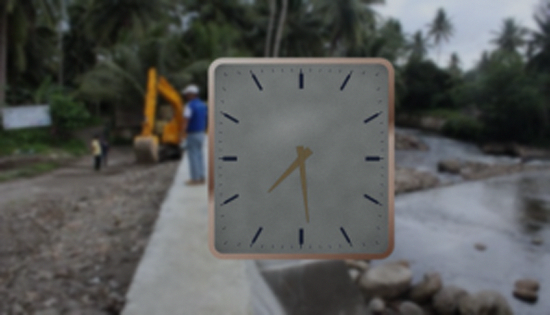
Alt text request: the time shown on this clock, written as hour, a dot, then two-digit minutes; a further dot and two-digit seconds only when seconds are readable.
7.29
